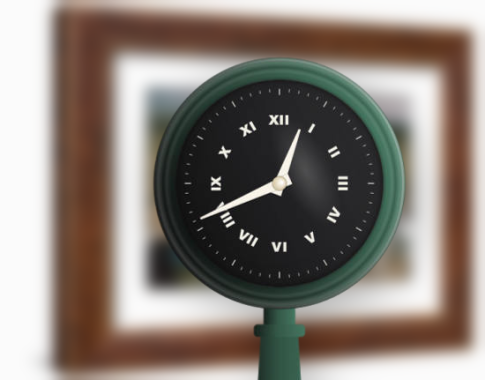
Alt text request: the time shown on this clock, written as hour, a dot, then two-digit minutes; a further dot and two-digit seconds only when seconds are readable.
12.41
